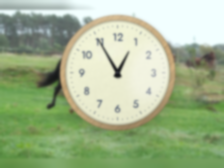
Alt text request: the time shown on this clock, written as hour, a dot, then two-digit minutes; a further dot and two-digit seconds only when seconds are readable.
12.55
